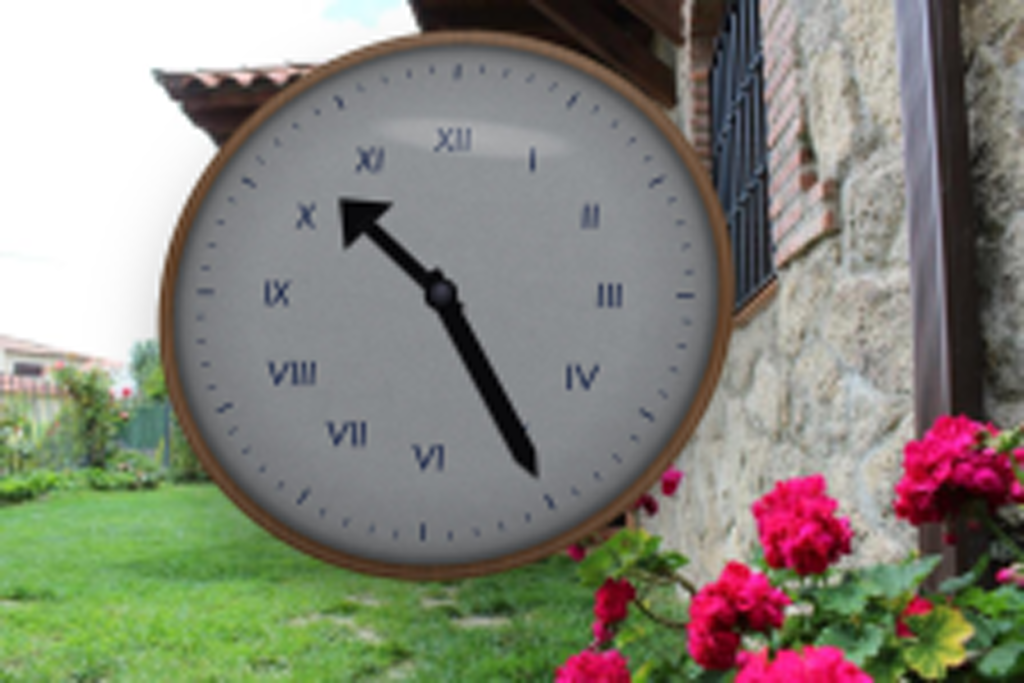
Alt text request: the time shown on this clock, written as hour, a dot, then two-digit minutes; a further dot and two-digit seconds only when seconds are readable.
10.25
